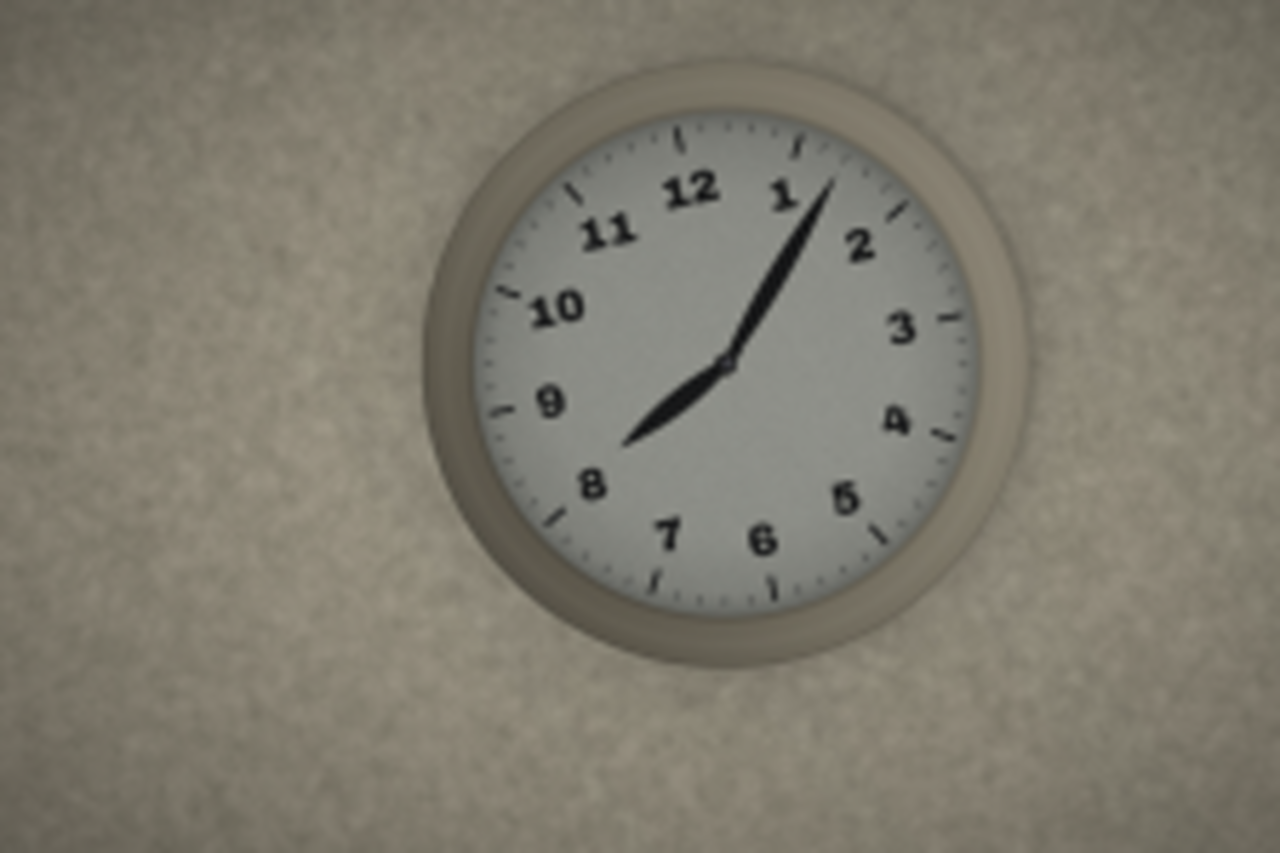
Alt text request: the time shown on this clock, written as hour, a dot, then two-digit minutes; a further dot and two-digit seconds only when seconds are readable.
8.07
